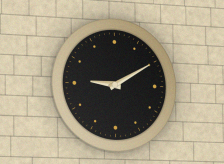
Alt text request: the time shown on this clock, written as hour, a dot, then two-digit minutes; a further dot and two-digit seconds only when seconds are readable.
9.10
